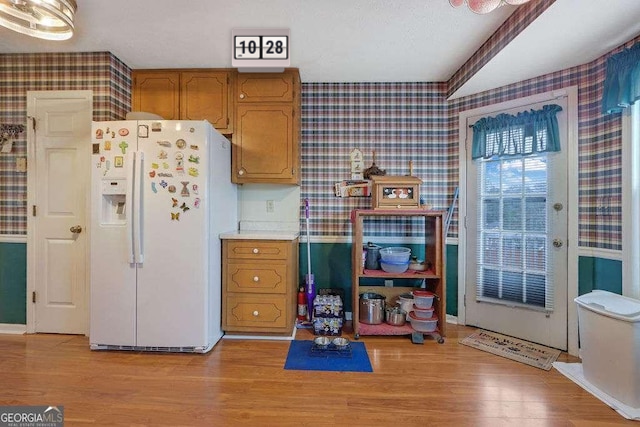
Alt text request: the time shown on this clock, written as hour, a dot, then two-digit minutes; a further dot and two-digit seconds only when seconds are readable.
10.28
